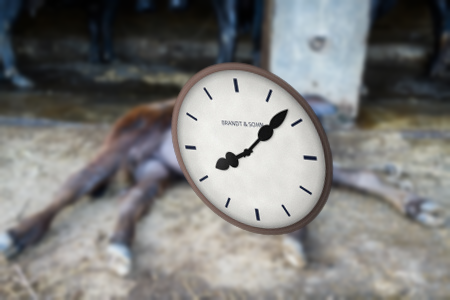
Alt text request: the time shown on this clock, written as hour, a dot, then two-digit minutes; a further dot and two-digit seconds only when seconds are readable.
8.08
